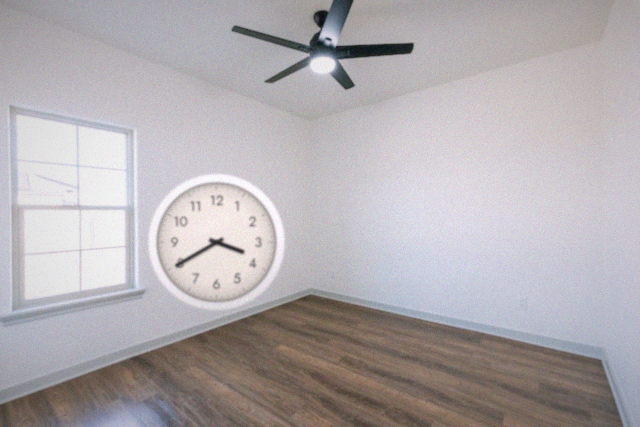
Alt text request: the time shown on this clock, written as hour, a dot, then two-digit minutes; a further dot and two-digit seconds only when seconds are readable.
3.40
